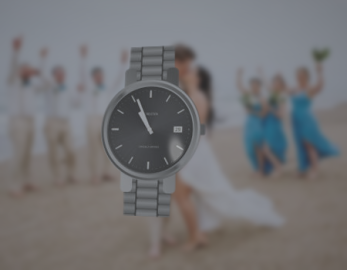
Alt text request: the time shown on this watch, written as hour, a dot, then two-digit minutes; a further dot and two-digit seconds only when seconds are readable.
10.56
